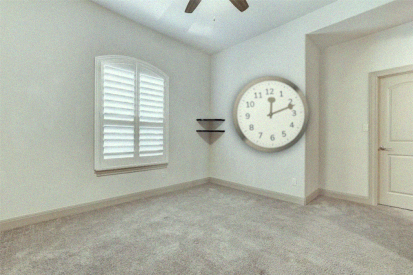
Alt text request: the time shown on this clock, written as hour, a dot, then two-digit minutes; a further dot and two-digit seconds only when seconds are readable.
12.12
